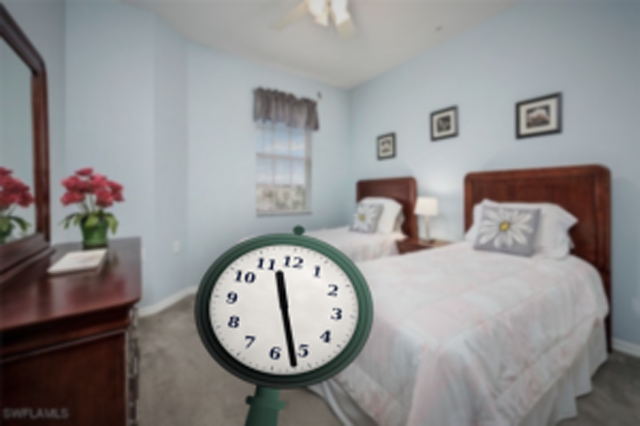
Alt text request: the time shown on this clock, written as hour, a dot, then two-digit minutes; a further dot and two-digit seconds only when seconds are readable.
11.27
